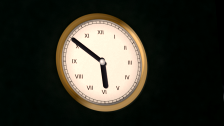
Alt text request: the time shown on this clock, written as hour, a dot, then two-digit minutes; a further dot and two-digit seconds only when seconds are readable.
5.51
